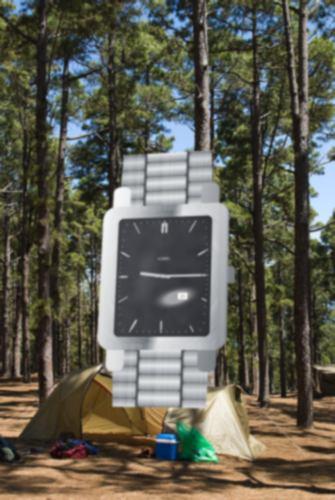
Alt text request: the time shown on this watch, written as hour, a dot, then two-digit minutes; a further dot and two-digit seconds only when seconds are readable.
9.15
